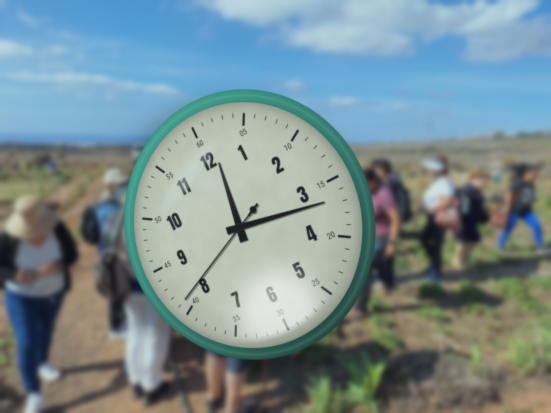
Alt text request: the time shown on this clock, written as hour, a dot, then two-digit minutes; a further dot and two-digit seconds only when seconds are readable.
12.16.41
